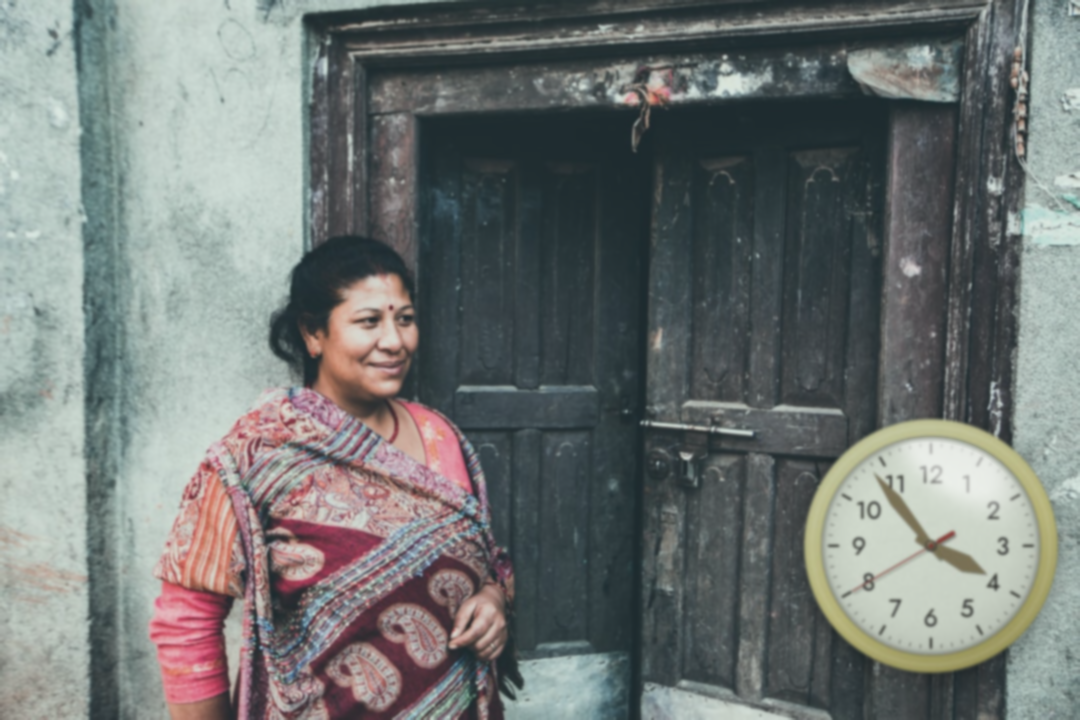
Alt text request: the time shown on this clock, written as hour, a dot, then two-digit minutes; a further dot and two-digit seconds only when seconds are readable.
3.53.40
